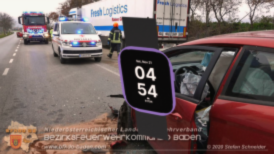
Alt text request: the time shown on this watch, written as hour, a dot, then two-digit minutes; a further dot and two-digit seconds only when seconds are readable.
4.54
